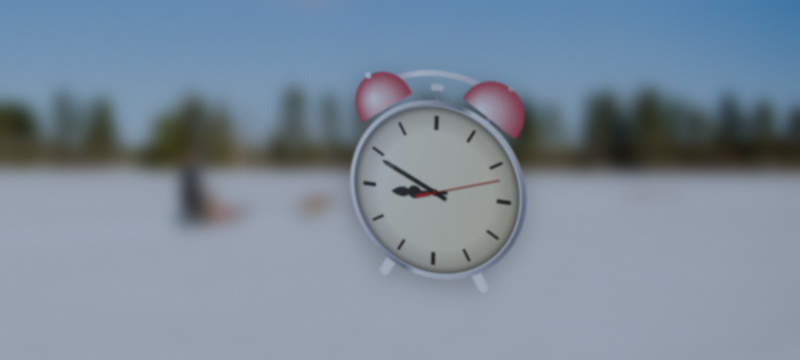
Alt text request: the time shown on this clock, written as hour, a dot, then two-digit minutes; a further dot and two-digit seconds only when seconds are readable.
8.49.12
